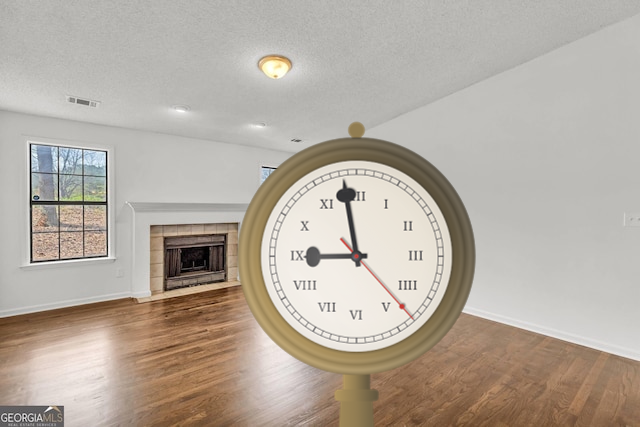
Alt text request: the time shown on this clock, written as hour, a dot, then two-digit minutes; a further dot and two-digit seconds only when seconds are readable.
8.58.23
